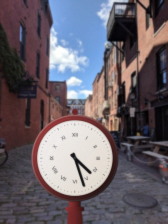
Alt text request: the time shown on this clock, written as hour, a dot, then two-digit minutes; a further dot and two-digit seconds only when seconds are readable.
4.27
